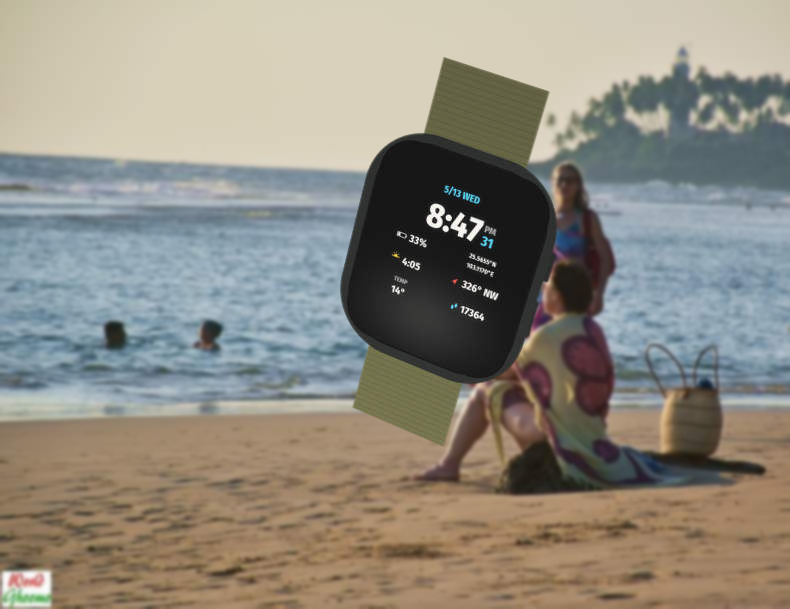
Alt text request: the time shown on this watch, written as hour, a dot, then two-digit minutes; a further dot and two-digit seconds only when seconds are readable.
8.47.31
